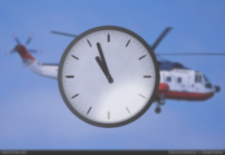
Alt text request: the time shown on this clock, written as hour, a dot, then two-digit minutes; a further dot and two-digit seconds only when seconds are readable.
10.57
